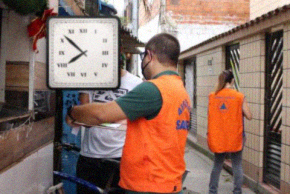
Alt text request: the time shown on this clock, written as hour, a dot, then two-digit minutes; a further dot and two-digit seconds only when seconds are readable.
7.52
